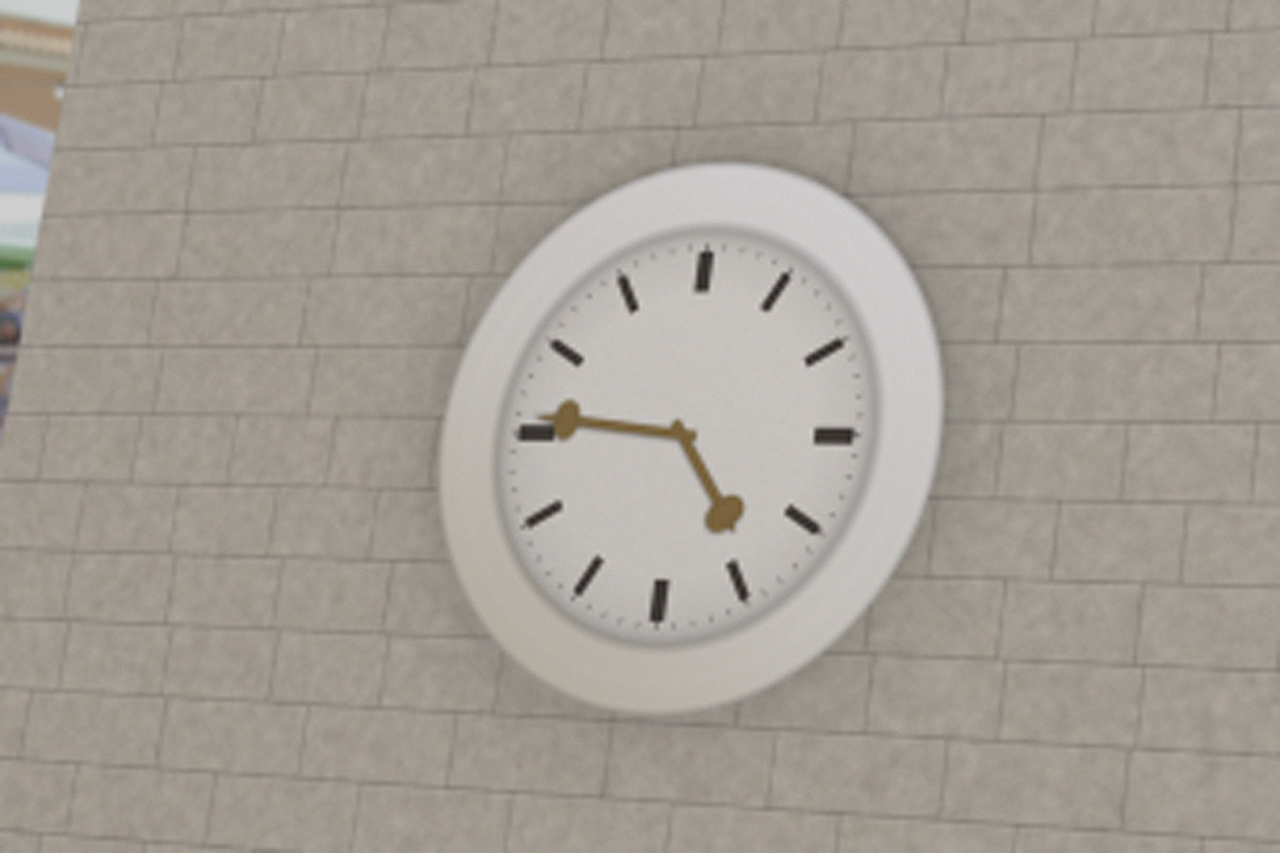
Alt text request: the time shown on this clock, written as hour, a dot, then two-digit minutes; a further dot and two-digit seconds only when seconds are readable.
4.46
